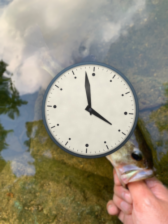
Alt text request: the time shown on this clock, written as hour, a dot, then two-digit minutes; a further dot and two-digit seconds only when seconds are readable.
3.58
